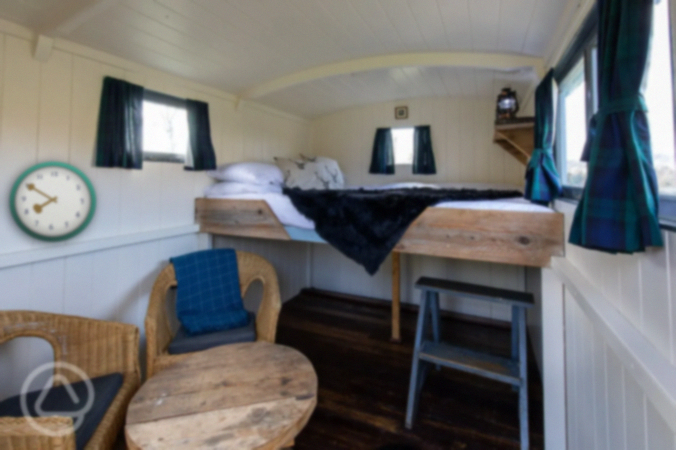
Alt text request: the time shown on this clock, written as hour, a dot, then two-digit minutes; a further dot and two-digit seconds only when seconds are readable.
7.50
